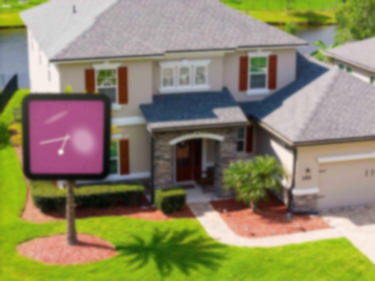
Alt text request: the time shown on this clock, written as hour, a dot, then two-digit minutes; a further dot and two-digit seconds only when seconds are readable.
6.43
